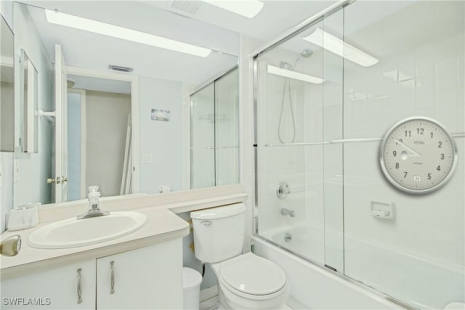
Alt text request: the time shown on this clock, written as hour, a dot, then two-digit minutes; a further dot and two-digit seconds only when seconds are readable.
8.50
